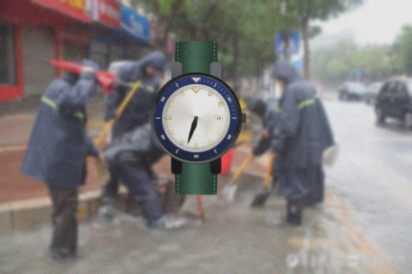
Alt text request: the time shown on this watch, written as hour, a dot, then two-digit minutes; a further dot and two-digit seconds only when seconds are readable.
6.33
